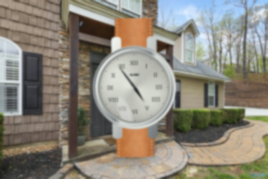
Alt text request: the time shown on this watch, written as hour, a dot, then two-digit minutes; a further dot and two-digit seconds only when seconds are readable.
4.54
